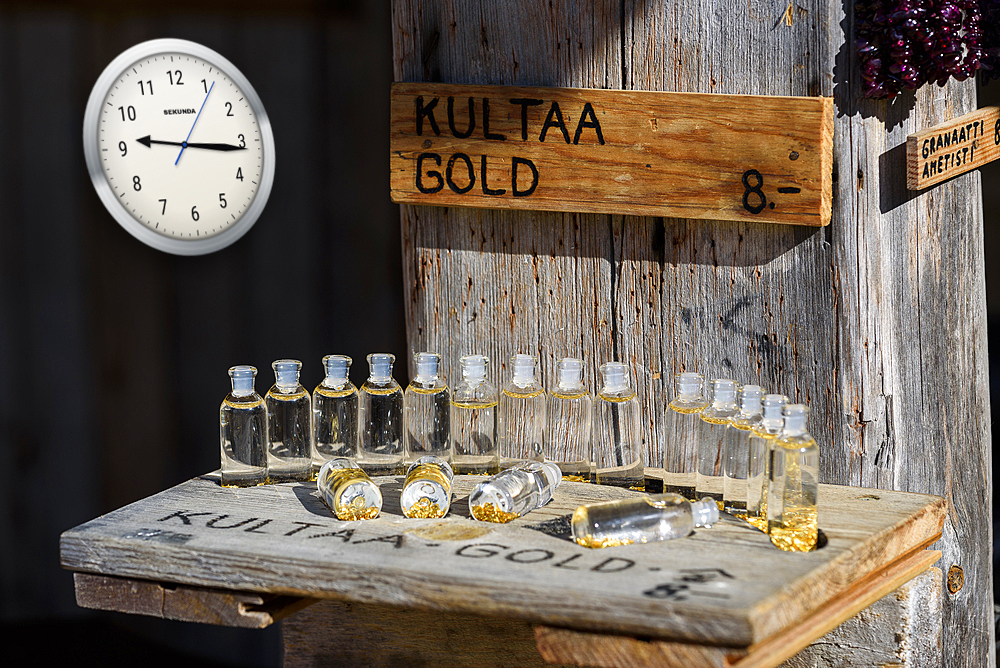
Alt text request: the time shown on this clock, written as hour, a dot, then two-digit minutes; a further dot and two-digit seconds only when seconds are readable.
9.16.06
